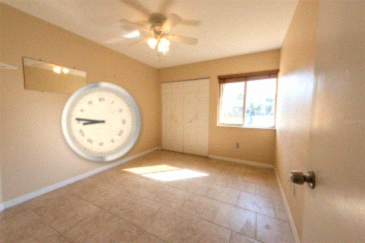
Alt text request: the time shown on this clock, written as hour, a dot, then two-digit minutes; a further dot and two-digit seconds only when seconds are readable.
8.46
